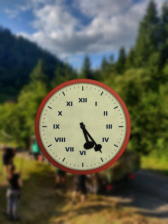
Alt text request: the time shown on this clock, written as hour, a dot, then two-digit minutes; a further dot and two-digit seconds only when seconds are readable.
5.24
